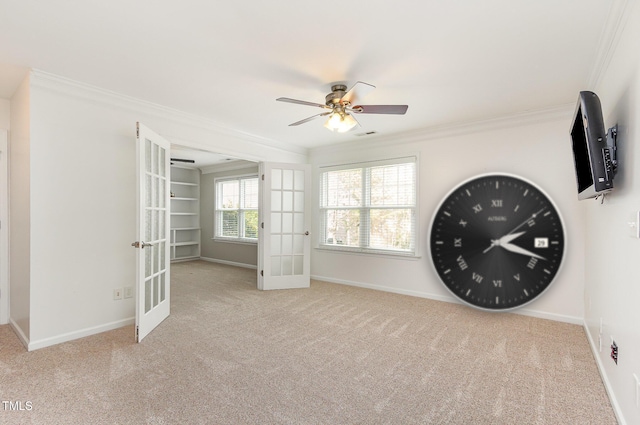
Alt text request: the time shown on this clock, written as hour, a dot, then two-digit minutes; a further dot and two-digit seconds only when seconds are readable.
2.18.09
